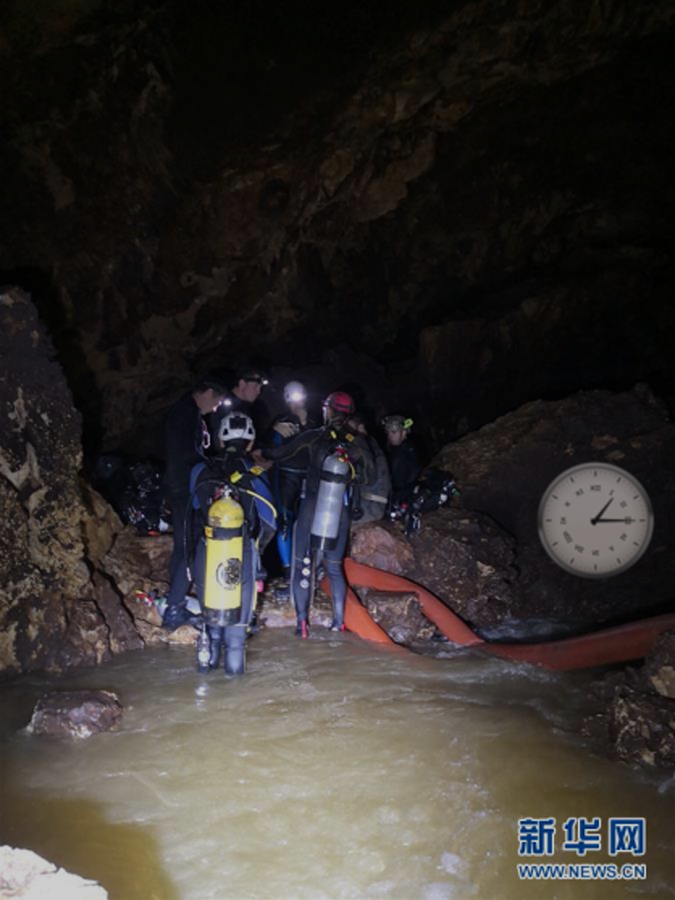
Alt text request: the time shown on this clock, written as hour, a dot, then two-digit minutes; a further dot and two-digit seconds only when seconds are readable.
1.15
